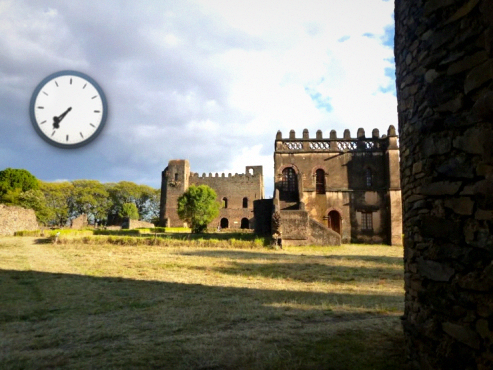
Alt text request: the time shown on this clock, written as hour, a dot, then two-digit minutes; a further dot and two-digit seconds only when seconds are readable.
7.36
